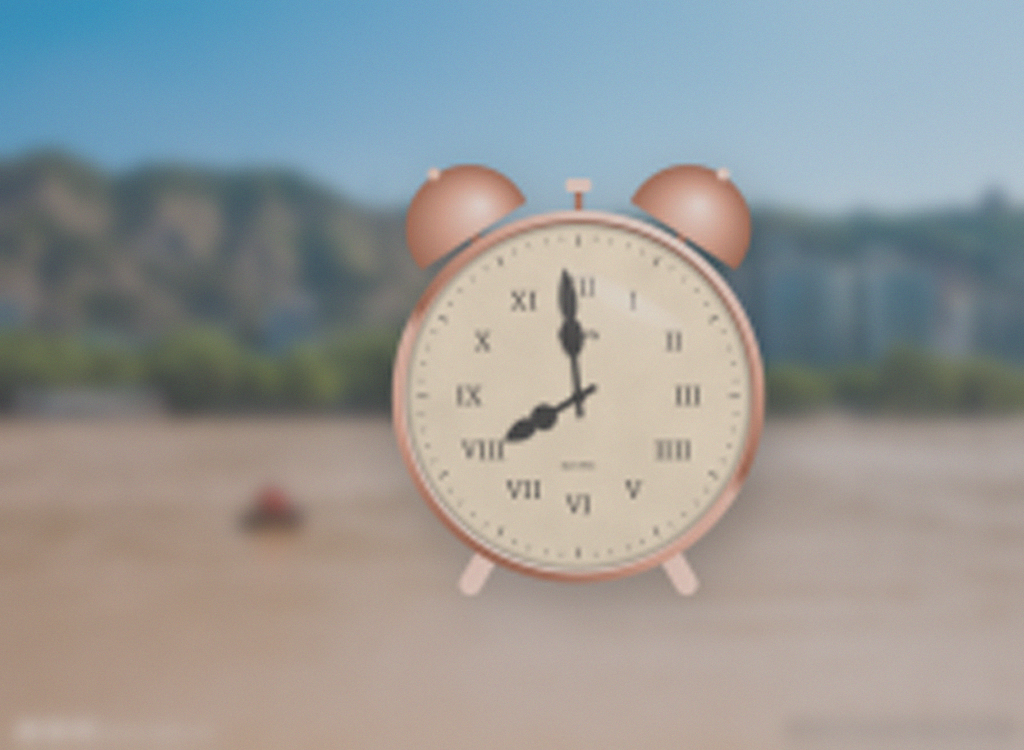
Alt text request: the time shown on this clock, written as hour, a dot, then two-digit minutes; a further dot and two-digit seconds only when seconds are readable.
7.59
